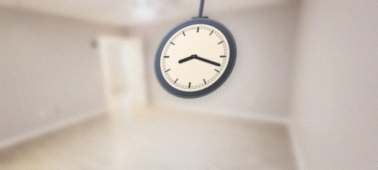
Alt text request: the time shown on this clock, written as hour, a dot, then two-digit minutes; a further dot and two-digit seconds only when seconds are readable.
8.18
